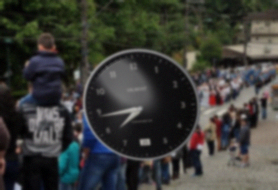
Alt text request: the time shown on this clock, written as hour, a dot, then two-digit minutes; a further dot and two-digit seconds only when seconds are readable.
7.44
